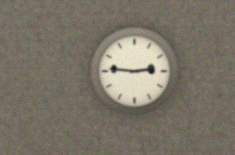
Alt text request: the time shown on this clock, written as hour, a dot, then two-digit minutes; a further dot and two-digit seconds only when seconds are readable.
2.46
